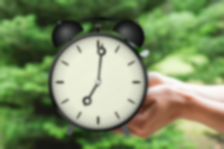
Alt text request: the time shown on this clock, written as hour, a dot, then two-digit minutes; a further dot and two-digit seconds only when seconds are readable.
7.01
